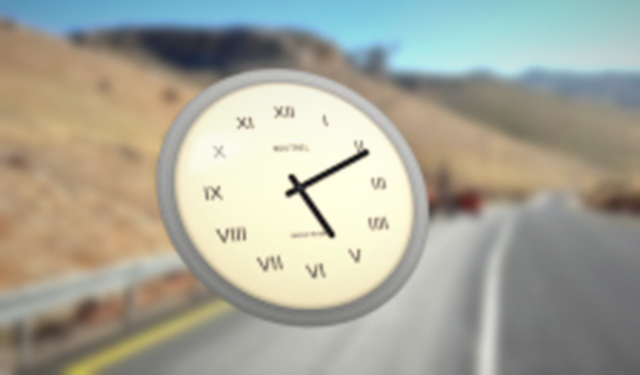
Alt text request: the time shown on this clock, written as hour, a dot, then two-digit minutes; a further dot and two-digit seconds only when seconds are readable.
5.11
